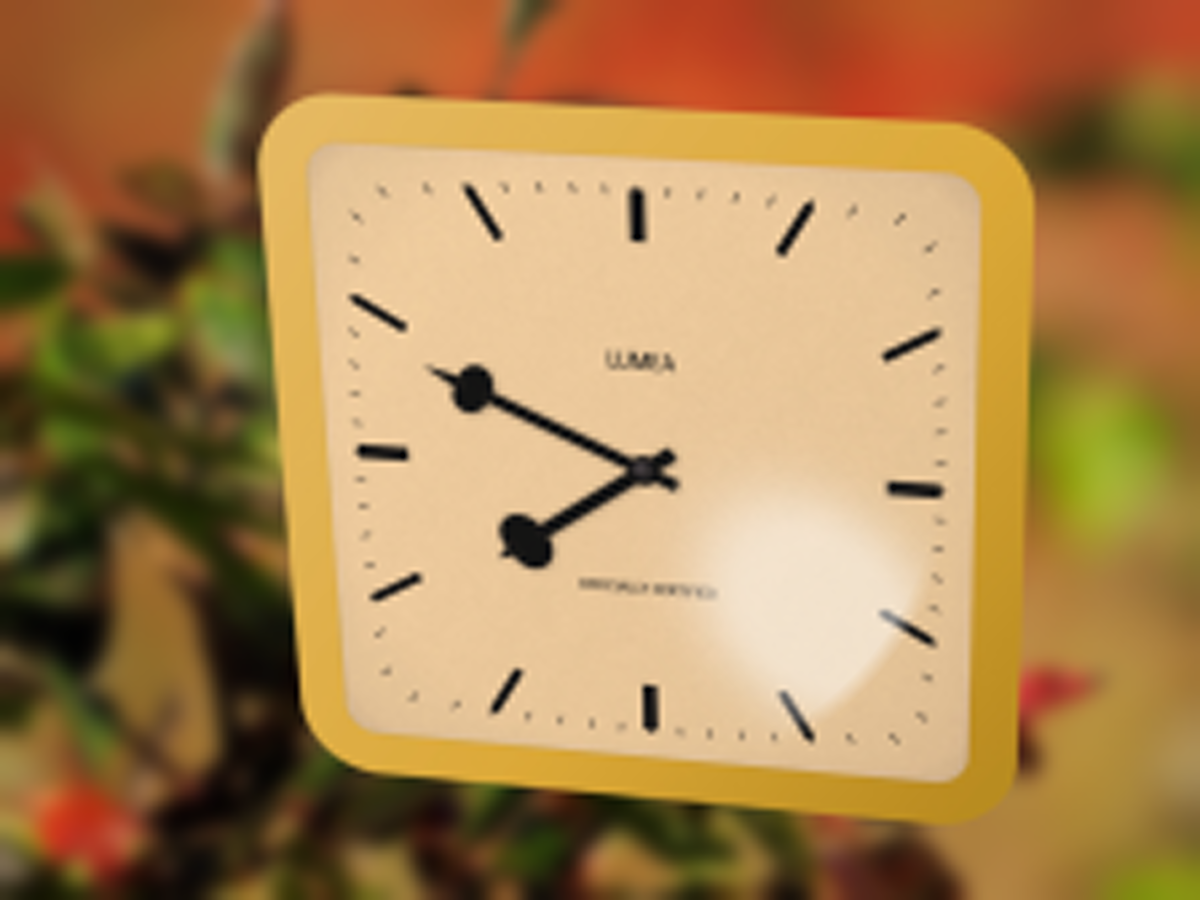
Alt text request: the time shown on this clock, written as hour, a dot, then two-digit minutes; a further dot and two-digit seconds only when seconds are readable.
7.49
